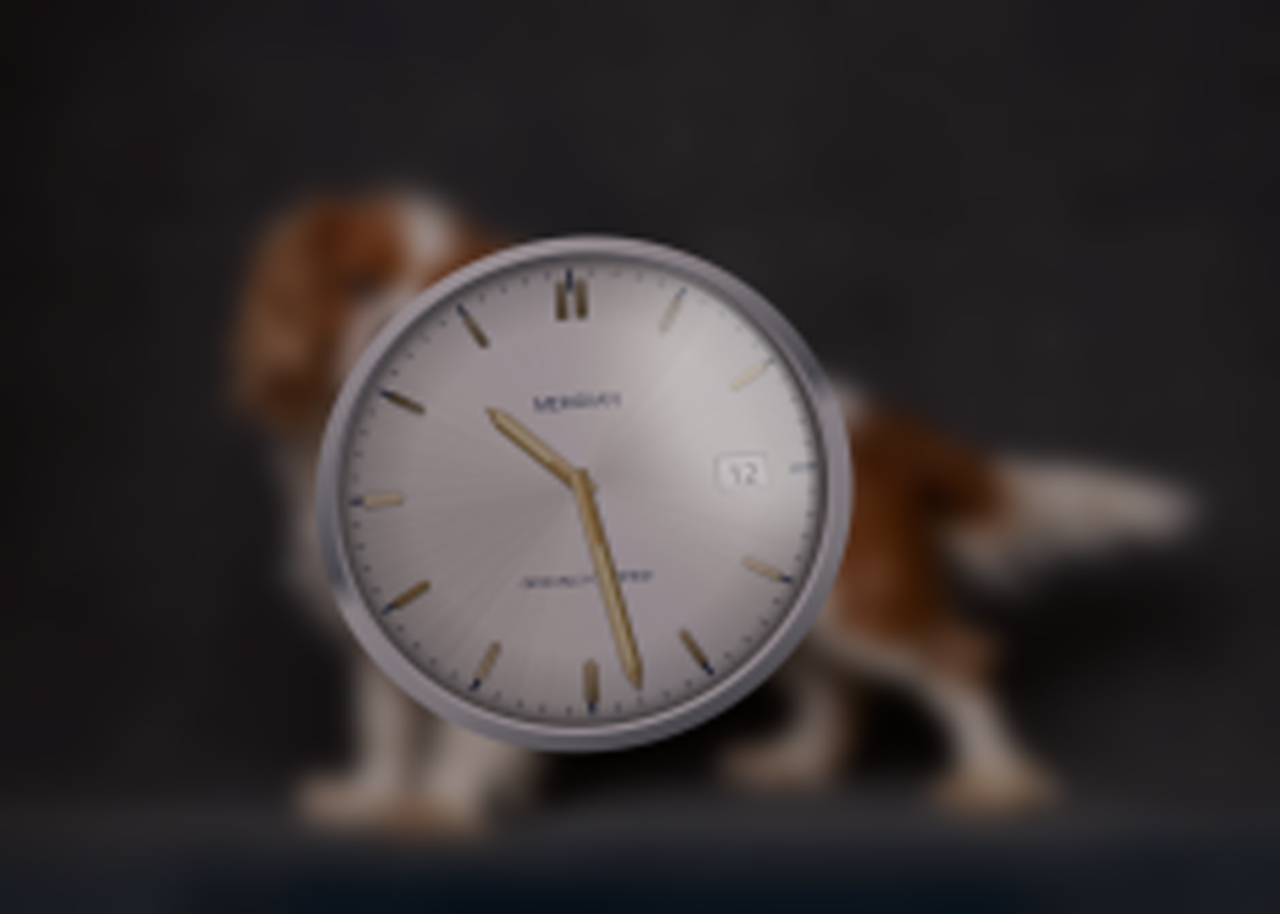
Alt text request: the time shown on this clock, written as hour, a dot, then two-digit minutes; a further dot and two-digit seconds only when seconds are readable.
10.28
